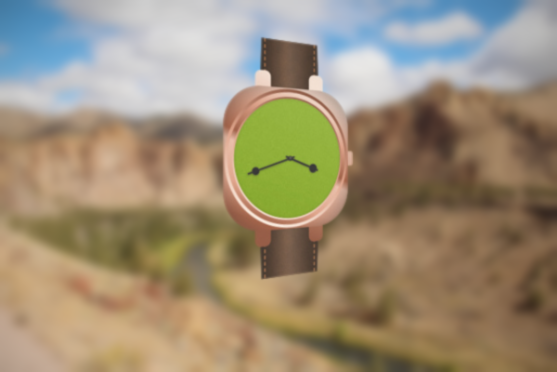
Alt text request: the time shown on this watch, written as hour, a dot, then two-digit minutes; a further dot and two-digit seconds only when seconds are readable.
3.42
